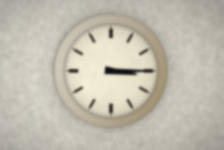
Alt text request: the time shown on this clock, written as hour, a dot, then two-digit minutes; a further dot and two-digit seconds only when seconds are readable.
3.15
